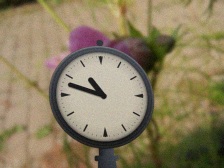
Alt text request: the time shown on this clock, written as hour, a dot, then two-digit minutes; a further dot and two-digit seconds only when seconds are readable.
10.48
